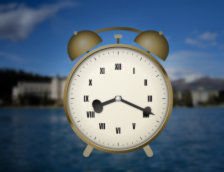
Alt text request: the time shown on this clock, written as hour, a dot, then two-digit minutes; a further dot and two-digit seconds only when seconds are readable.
8.19
